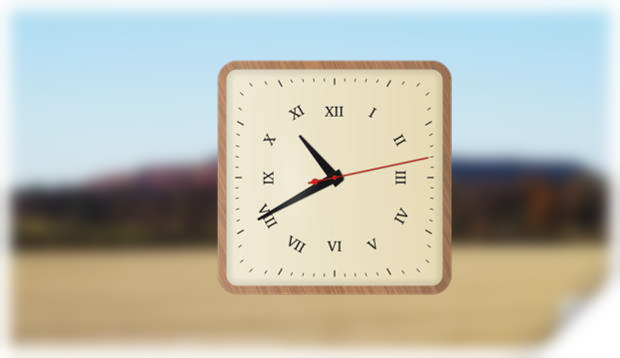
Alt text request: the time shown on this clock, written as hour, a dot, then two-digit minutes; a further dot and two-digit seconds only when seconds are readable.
10.40.13
